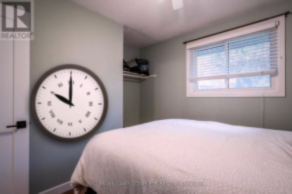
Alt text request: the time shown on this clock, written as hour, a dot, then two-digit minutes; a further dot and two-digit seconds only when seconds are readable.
10.00
